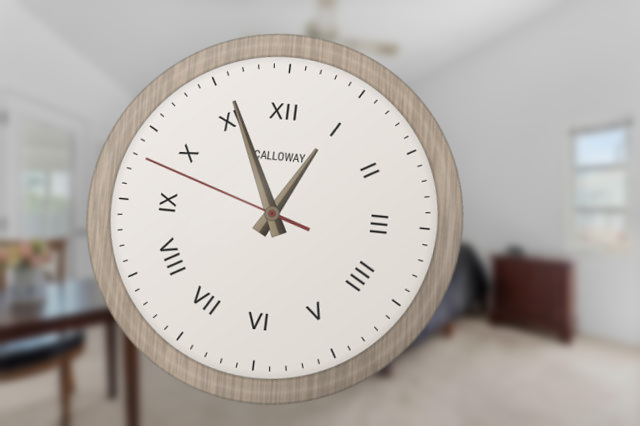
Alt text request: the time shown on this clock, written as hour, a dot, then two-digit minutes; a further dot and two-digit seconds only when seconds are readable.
12.55.48
